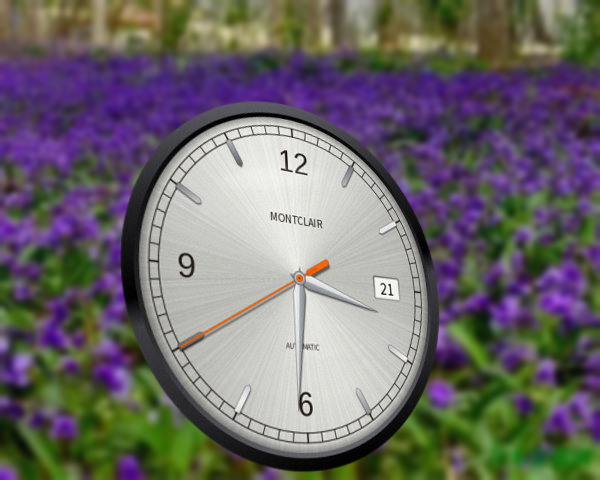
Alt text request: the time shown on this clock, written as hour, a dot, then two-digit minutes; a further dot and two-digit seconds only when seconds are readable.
3.30.40
